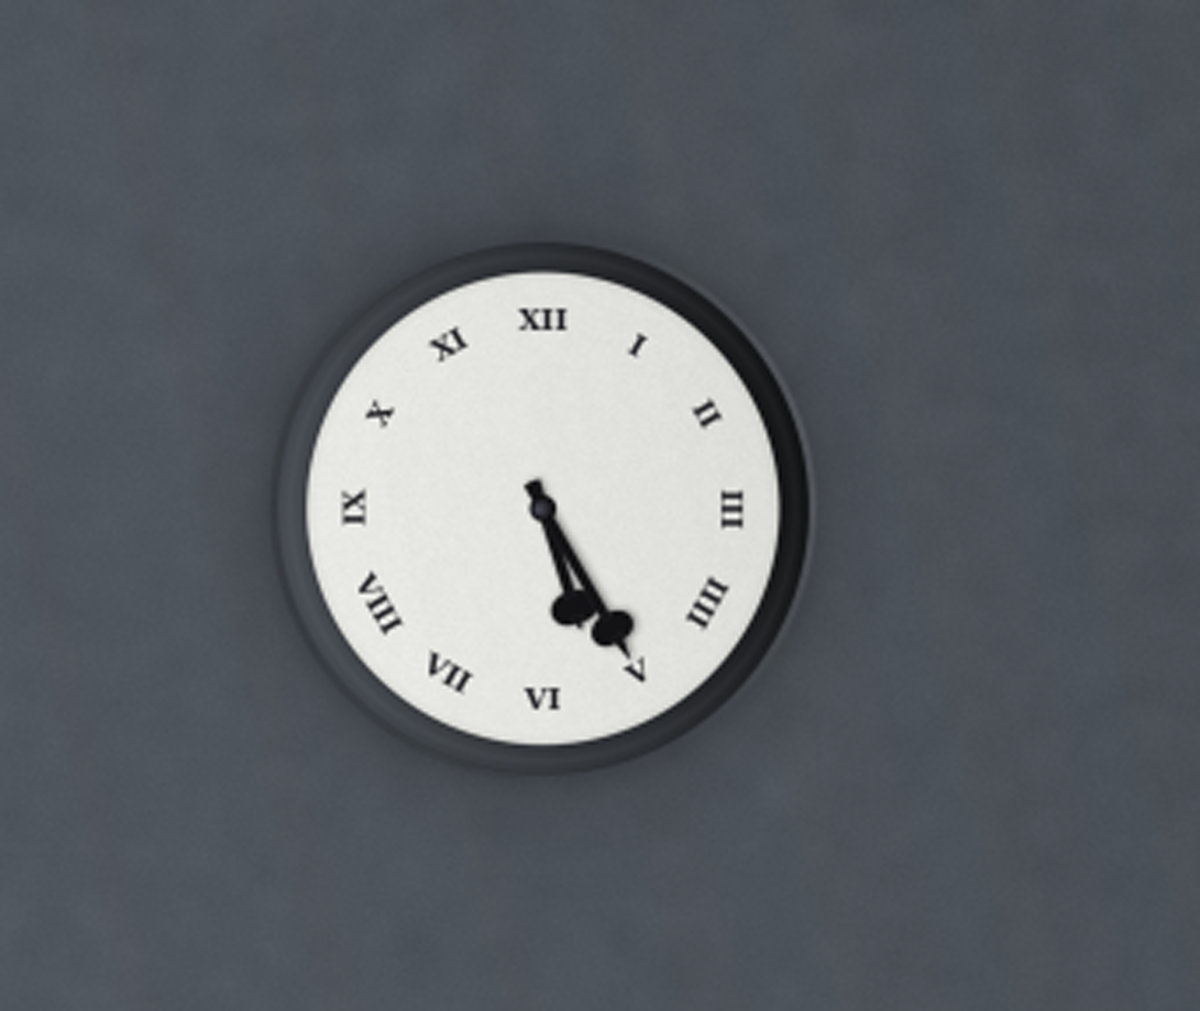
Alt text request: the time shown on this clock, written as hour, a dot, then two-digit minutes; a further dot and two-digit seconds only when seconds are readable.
5.25
